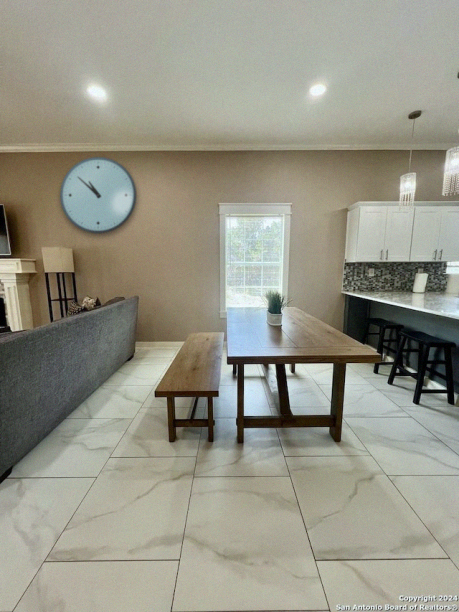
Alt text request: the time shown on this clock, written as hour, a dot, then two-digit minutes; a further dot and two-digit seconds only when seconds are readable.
10.52
